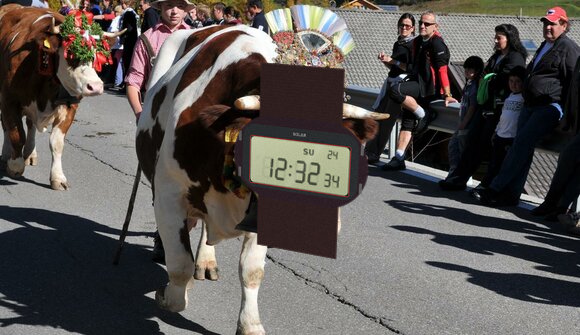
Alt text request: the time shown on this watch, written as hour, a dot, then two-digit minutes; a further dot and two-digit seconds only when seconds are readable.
12.32.34
